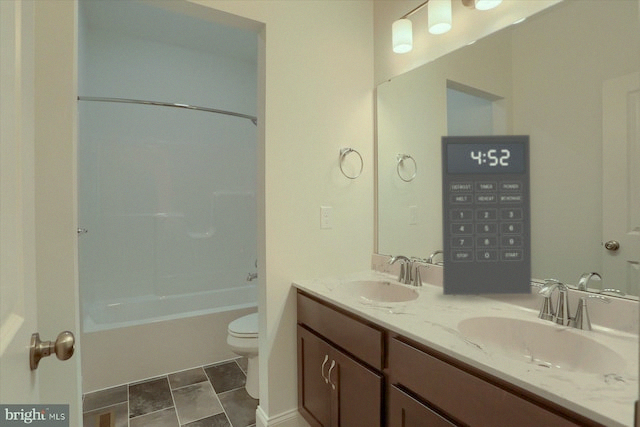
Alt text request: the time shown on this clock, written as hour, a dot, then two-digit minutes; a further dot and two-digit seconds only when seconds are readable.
4.52
